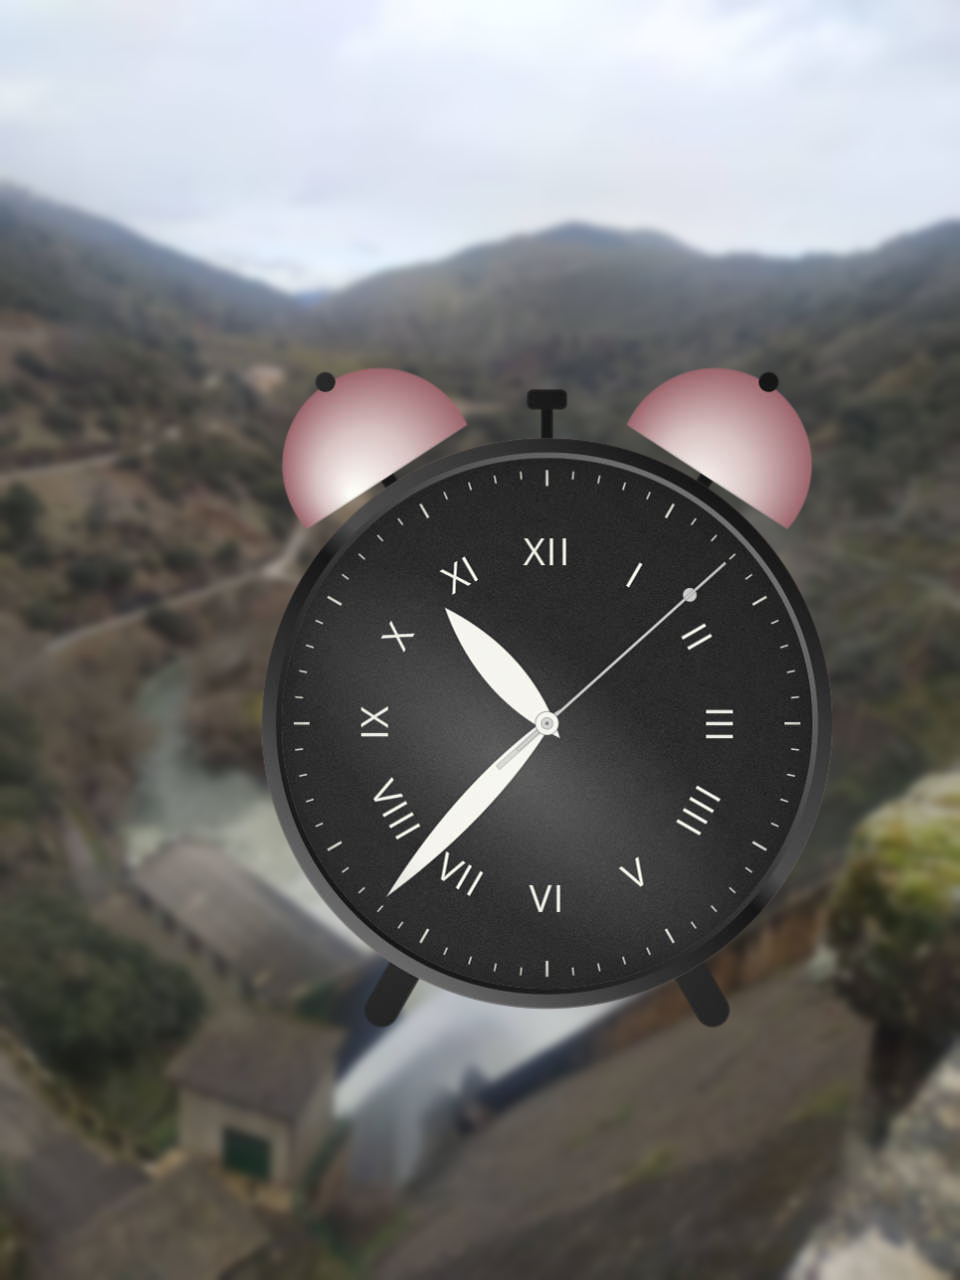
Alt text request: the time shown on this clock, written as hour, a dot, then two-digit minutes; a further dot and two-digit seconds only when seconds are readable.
10.37.08
